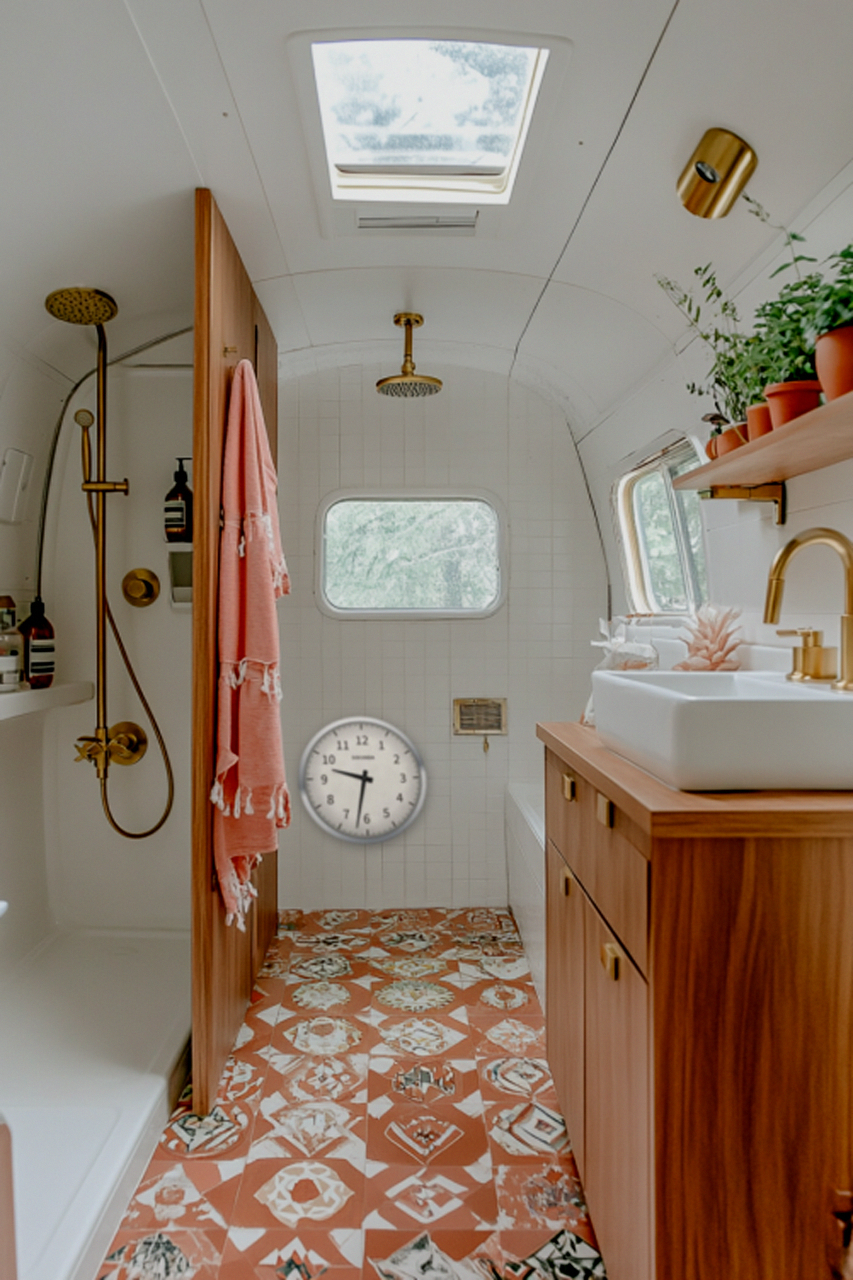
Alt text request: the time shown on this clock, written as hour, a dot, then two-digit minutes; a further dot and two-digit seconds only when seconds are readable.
9.32
